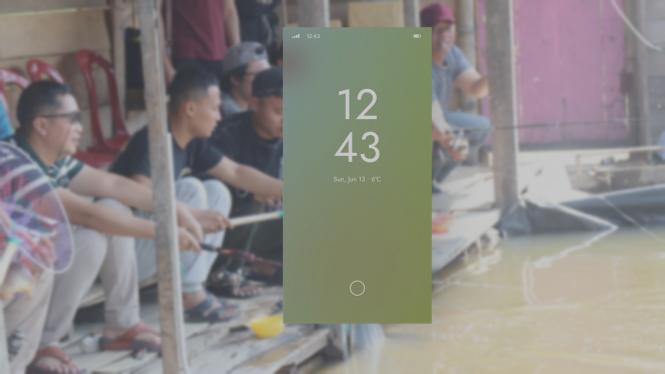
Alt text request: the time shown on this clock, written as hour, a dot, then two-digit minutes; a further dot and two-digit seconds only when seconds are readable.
12.43
